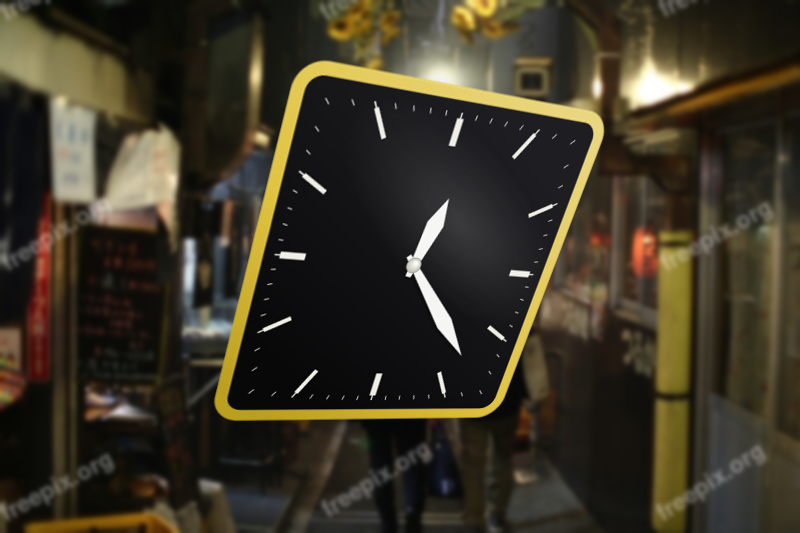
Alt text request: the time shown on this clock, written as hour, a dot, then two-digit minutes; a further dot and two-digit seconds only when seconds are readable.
12.23
